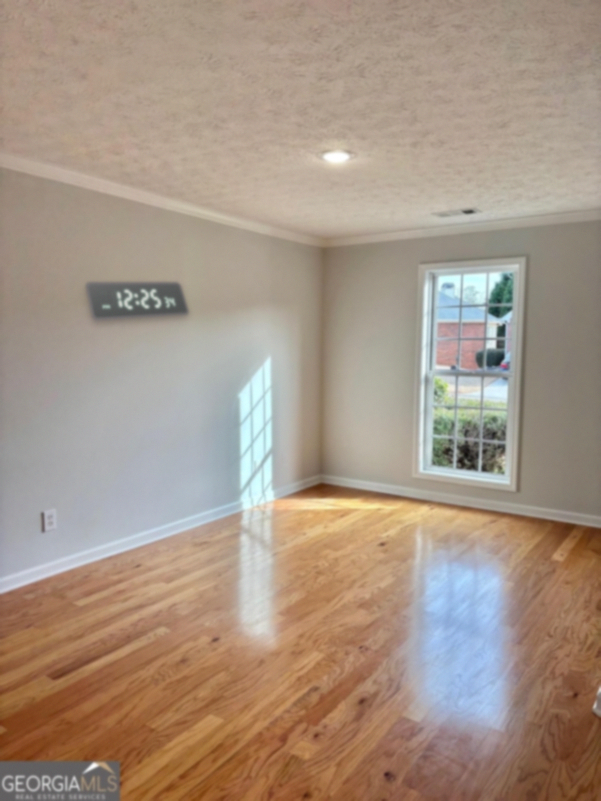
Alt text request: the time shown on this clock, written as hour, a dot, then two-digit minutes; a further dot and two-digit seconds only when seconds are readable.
12.25
